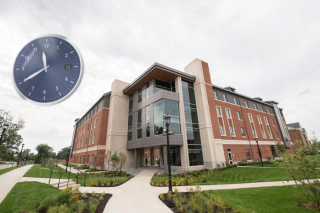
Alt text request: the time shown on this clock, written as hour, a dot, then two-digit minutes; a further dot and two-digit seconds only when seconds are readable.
11.40
